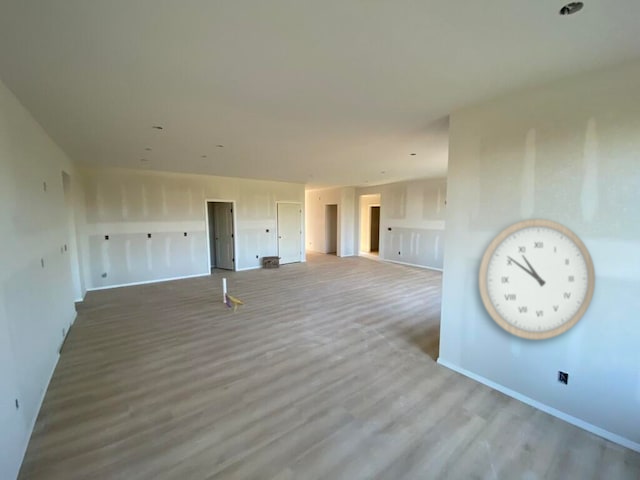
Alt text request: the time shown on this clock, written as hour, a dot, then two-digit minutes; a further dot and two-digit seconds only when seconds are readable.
10.51
